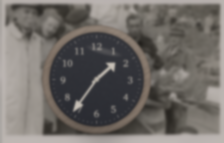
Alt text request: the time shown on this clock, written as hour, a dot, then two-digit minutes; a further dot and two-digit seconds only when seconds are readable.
1.36
